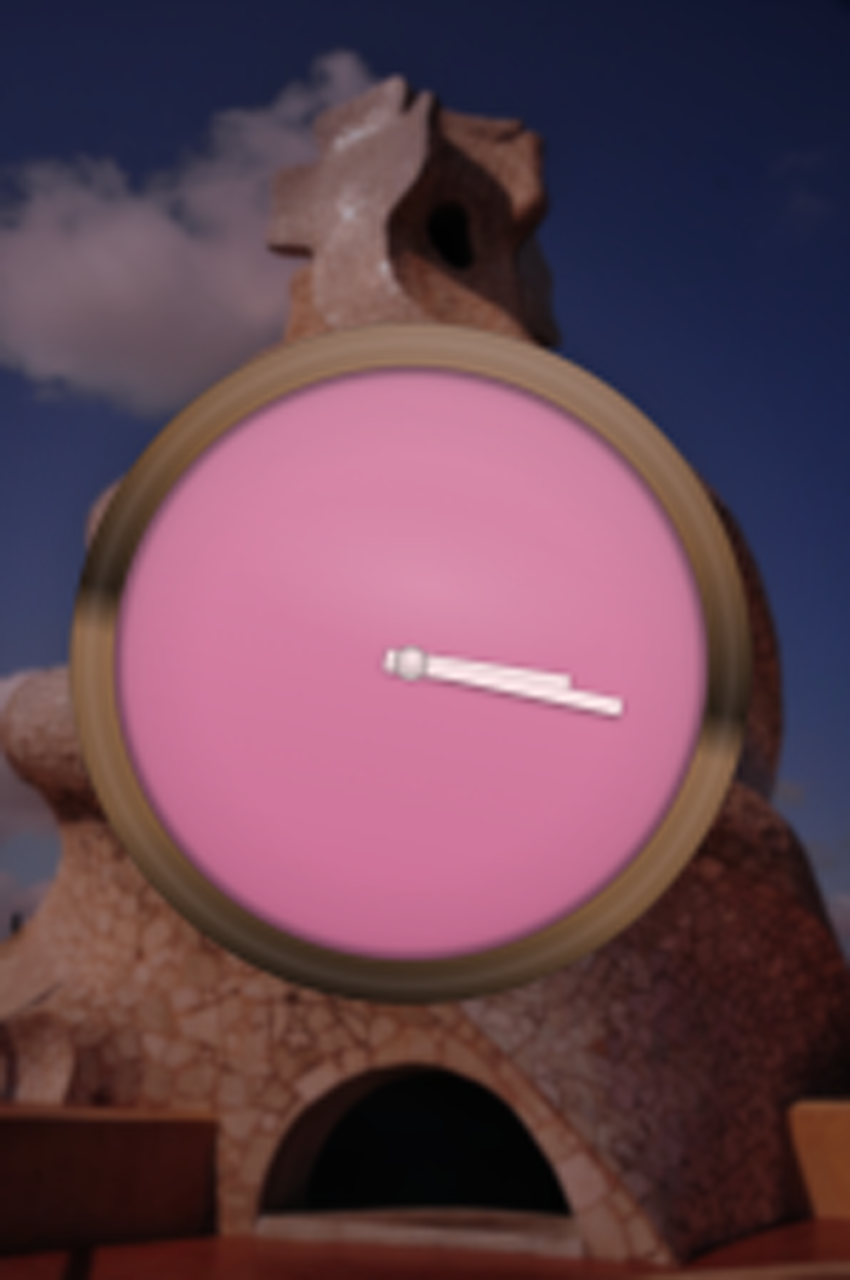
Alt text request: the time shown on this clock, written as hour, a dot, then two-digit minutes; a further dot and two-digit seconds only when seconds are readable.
3.17
